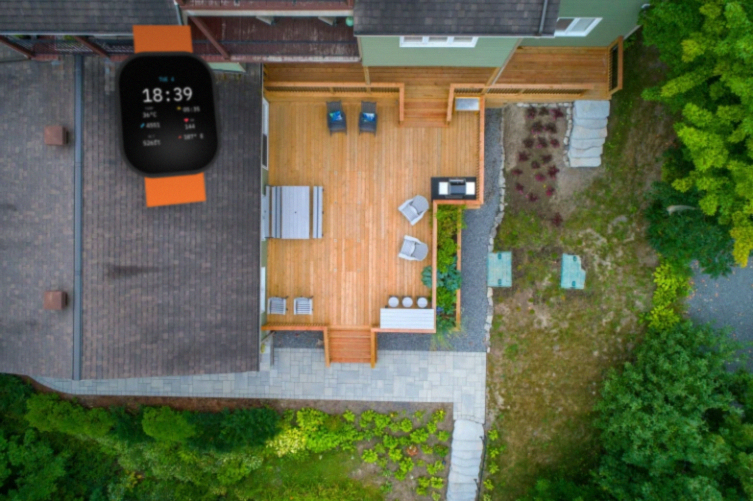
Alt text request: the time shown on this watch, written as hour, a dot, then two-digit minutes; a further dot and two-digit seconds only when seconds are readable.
18.39
